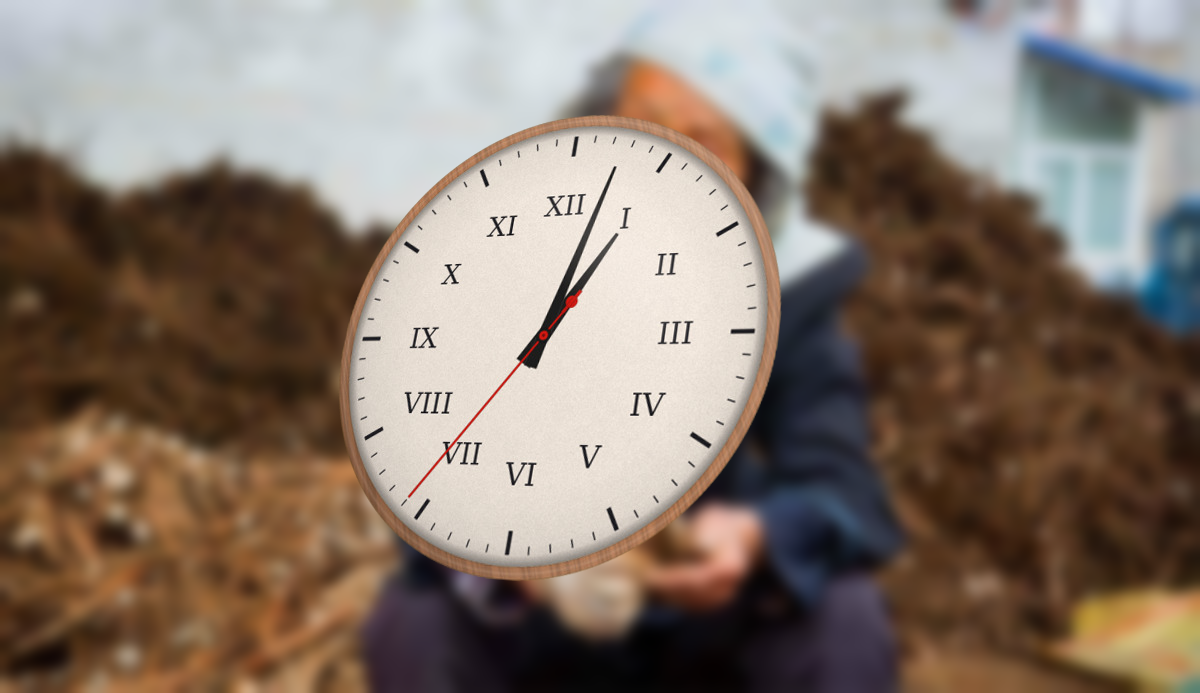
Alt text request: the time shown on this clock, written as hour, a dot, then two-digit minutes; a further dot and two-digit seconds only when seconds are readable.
1.02.36
